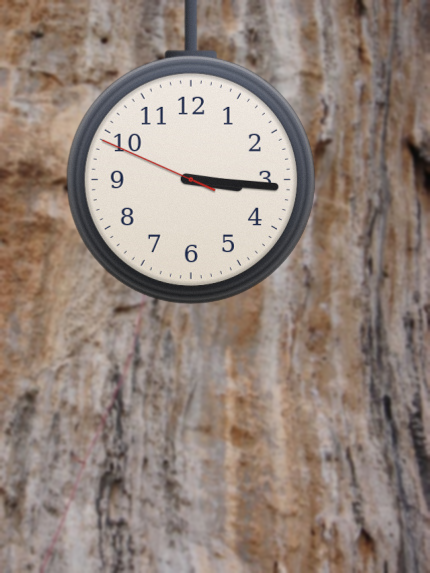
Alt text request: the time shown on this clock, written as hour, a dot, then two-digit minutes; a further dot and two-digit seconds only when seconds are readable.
3.15.49
